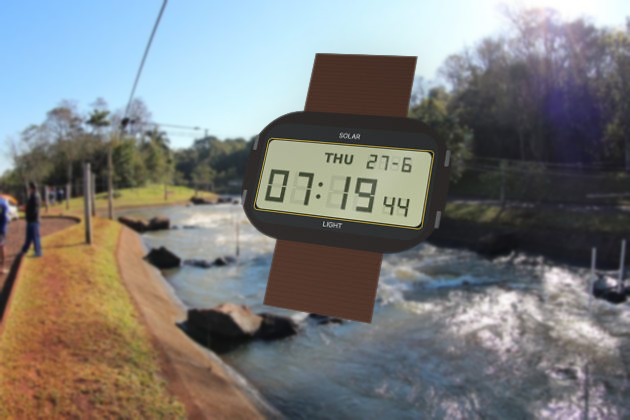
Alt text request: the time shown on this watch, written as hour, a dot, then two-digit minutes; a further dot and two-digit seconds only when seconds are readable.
7.19.44
